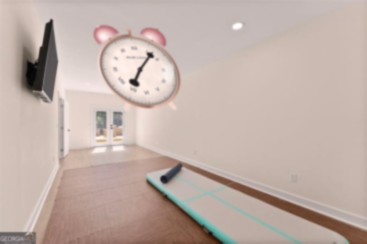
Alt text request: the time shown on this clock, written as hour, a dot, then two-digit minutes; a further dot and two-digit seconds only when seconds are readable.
7.07
